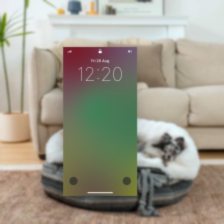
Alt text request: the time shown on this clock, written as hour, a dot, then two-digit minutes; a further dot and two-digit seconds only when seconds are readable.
12.20
